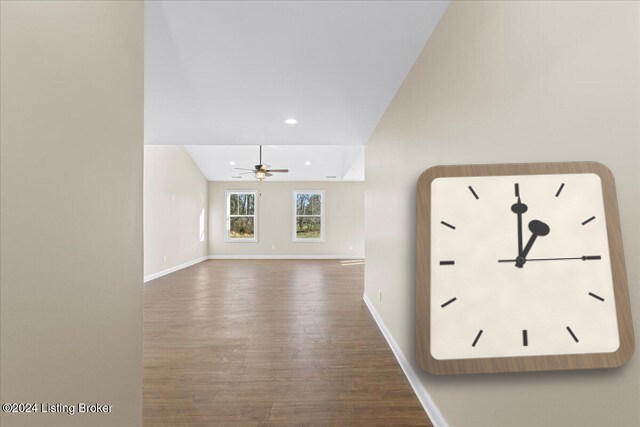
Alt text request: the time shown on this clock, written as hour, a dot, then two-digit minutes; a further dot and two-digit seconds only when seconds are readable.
1.00.15
